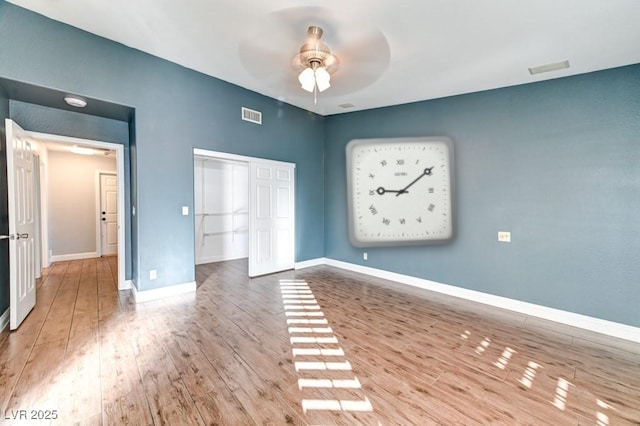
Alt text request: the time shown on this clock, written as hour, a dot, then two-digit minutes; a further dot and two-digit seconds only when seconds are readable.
9.09
